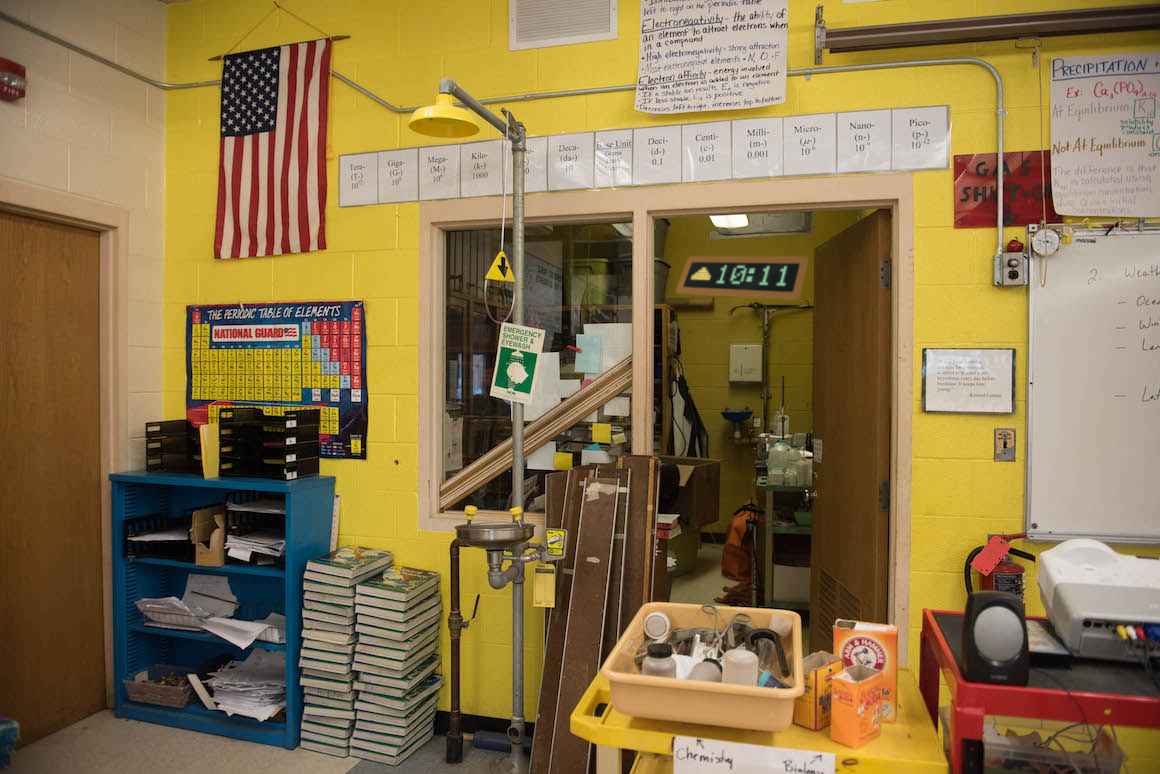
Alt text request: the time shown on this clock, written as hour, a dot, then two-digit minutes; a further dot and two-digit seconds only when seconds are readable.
10.11
